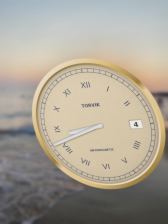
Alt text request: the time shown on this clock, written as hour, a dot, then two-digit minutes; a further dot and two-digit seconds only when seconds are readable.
8.42
